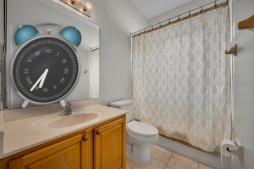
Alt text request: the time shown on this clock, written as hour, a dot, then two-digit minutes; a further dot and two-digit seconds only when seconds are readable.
6.36
